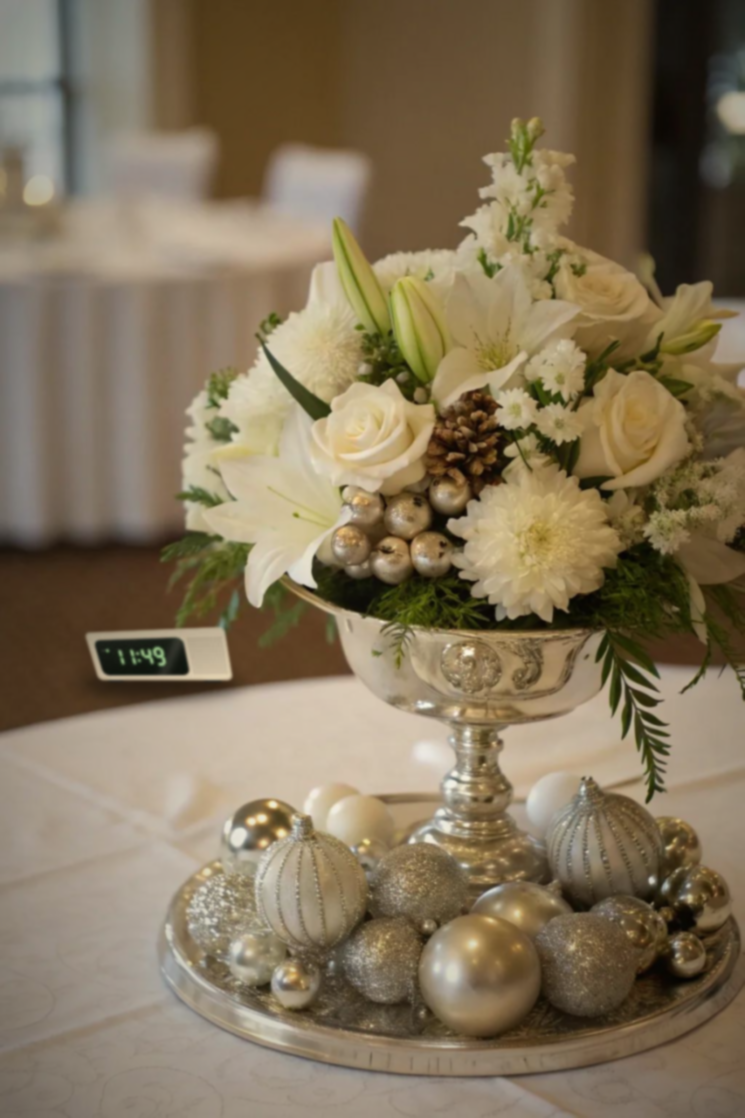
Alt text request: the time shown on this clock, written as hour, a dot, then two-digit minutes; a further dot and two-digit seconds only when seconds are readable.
11.49
